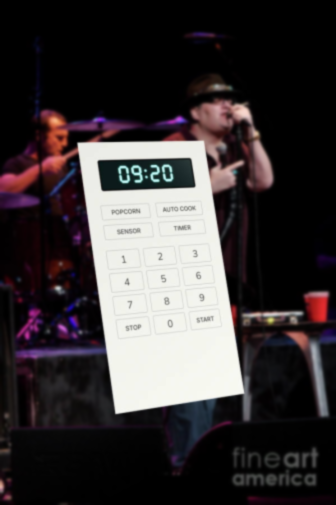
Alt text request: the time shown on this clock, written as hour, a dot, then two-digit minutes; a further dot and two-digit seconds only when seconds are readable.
9.20
